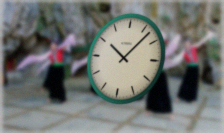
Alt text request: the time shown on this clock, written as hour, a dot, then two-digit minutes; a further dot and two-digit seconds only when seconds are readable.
10.07
